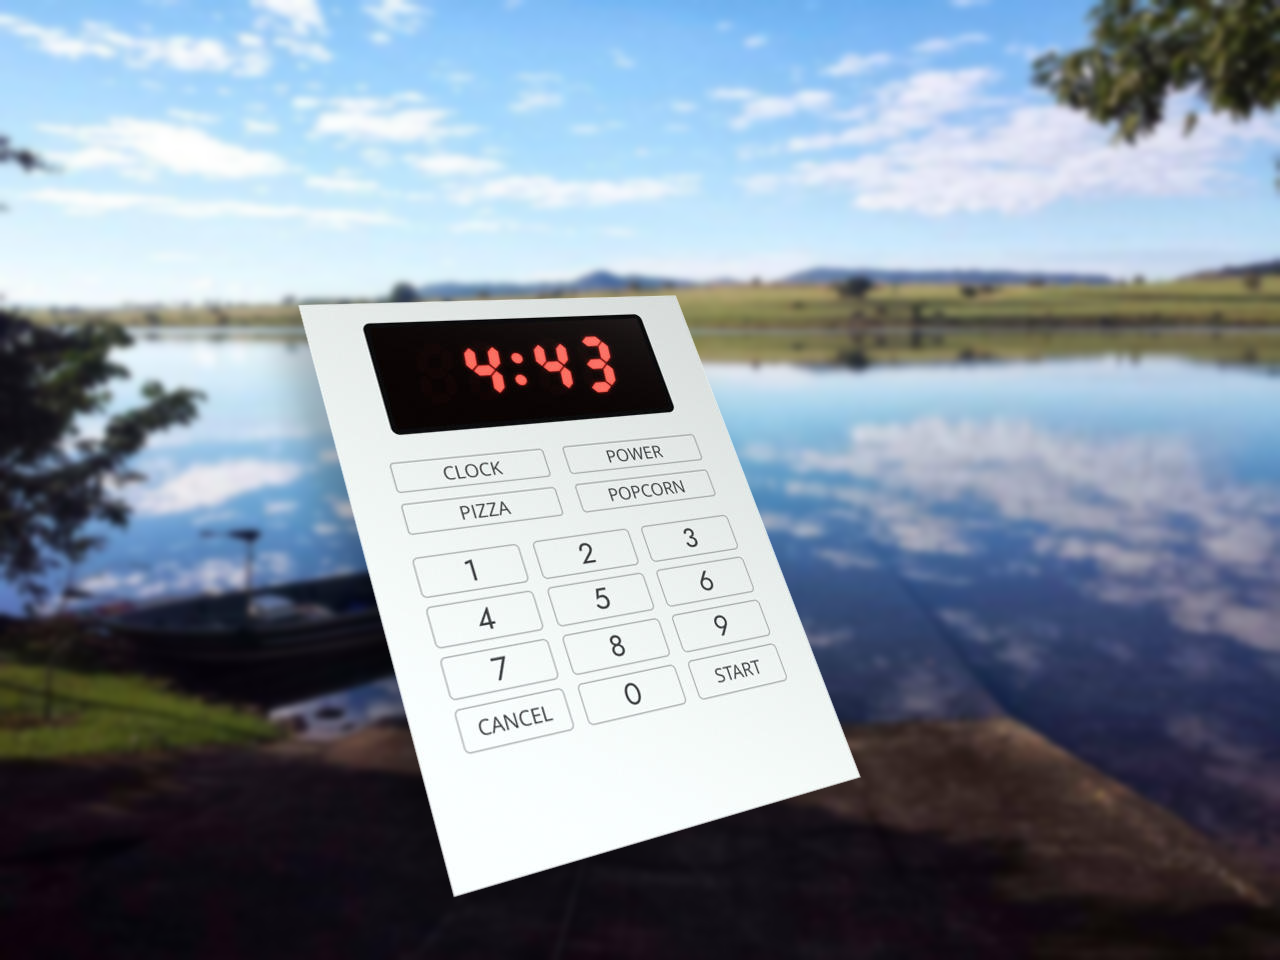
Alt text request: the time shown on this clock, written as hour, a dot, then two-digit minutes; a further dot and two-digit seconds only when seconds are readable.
4.43
